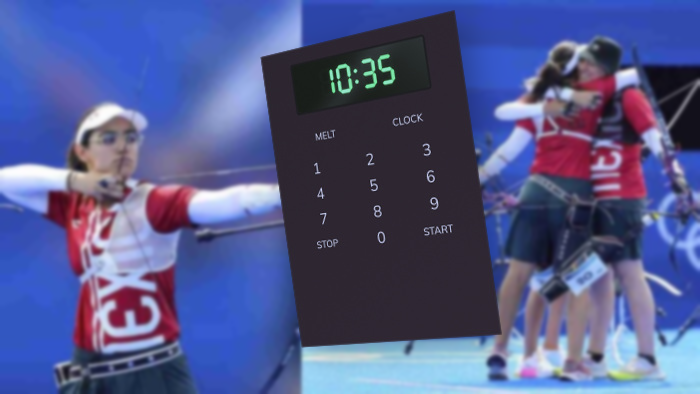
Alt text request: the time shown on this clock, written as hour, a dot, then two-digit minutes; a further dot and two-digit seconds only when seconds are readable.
10.35
